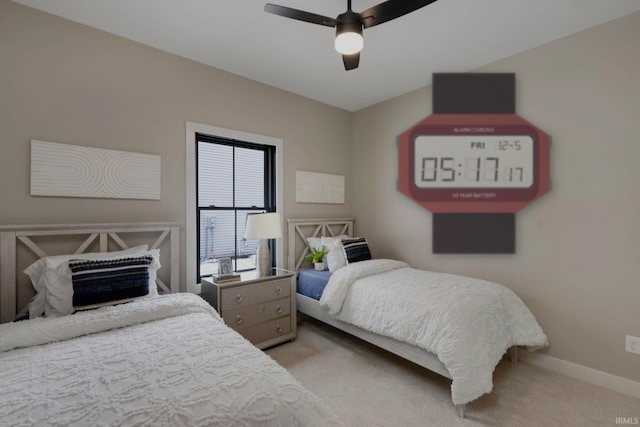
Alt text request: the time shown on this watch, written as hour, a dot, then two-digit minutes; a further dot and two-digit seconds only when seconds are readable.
5.17.17
